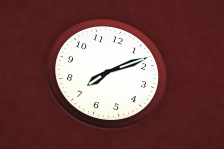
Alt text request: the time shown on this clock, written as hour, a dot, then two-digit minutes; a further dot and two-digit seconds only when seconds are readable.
7.08
